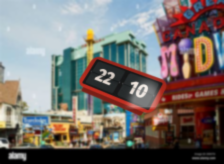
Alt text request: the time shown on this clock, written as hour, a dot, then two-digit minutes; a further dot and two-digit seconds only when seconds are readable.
22.10
